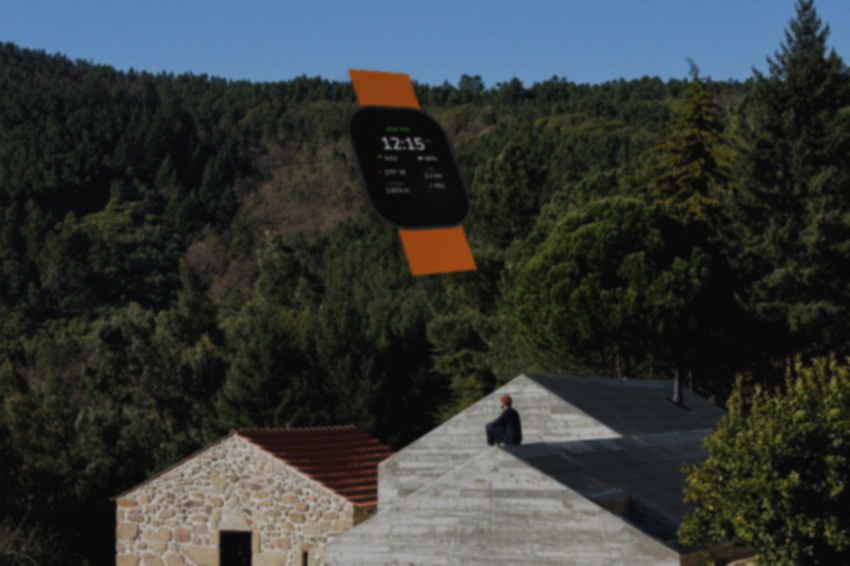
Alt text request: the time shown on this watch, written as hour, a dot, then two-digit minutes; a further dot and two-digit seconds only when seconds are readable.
12.15
